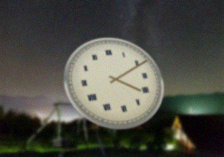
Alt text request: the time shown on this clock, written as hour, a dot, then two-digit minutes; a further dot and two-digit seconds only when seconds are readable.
4.11
